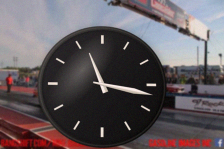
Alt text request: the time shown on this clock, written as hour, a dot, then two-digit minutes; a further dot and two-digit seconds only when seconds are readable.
11.17
